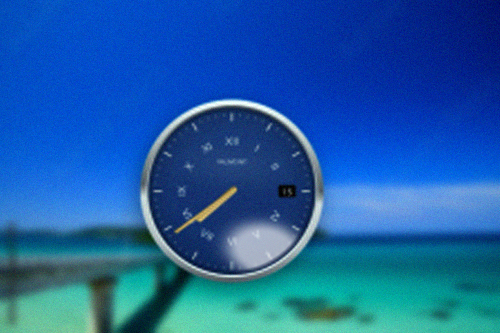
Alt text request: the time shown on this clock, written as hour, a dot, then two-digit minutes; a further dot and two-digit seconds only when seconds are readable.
7.39
